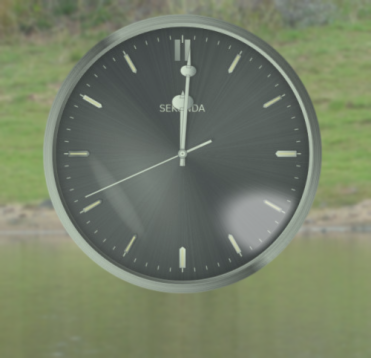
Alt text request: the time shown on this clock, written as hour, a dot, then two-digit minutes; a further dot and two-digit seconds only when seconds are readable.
12.00.41
